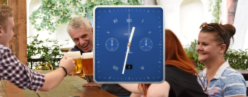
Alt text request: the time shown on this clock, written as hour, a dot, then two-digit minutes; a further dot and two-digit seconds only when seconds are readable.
12.32
